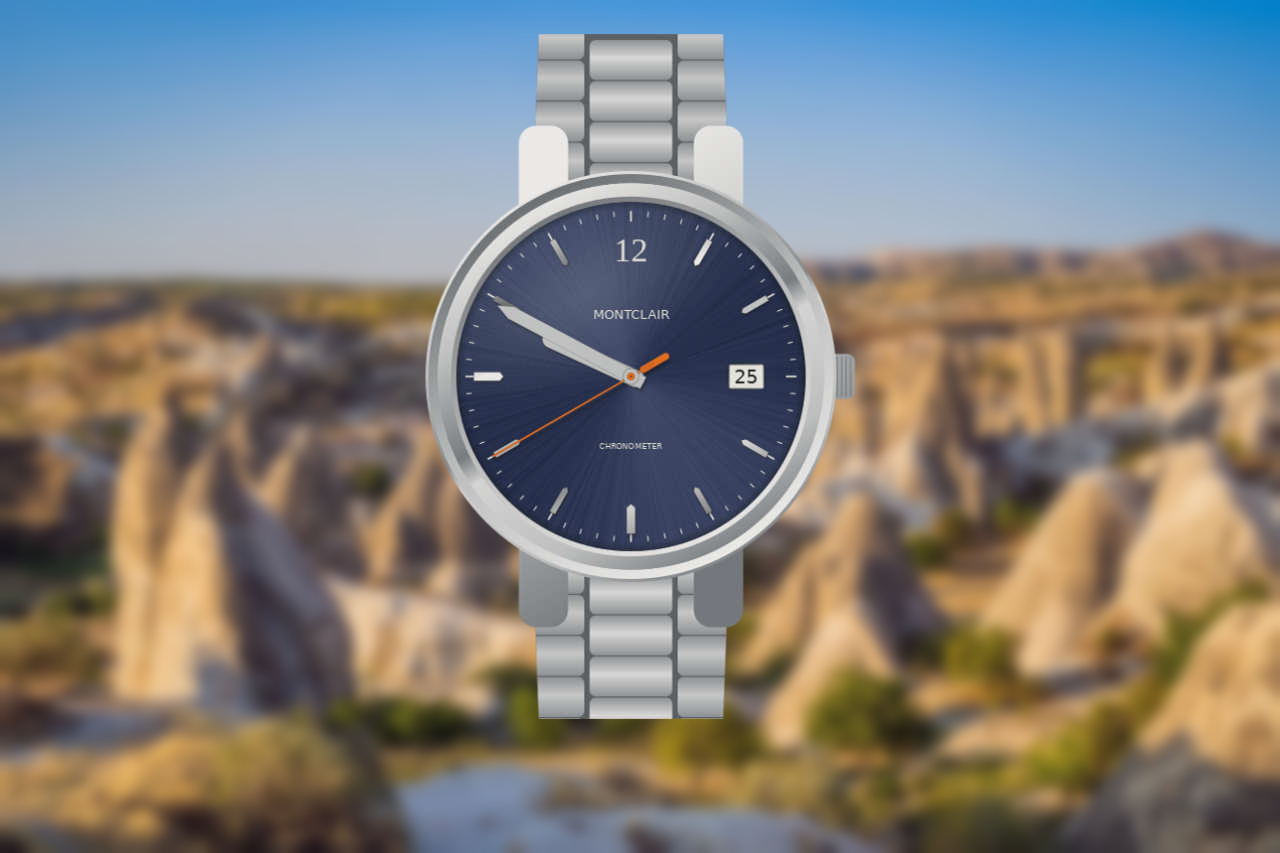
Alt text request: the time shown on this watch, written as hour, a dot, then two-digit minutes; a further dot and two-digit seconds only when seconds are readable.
9.49.40
